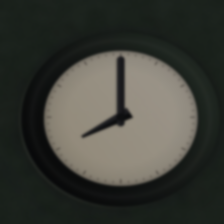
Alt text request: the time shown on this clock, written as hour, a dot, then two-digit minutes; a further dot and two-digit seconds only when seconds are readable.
8.00
